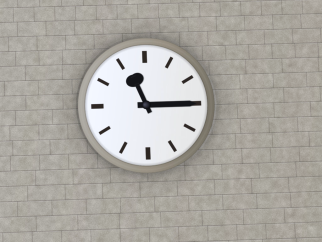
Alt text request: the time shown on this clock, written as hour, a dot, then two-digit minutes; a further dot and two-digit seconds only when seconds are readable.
11.15
